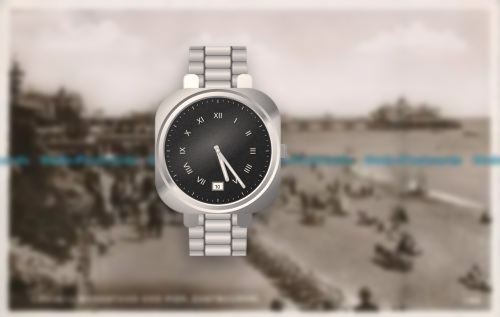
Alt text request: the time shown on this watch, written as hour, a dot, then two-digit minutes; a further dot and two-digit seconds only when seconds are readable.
5.24
